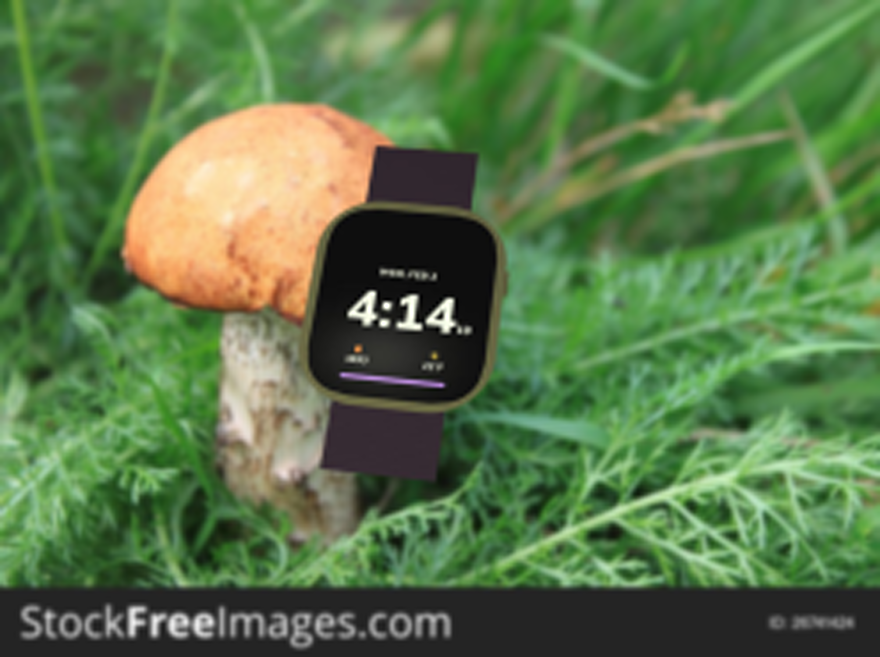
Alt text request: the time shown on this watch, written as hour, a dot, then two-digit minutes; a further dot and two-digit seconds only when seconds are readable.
4.14
